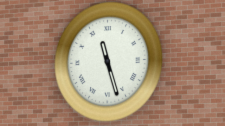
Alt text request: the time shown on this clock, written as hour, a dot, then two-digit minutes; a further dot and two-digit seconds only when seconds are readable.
11.27
